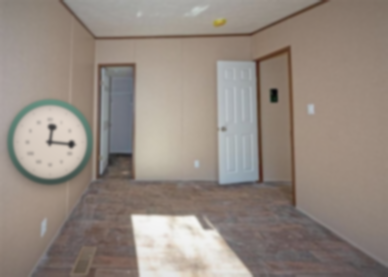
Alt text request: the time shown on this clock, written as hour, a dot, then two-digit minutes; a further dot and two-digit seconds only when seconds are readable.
12.16
